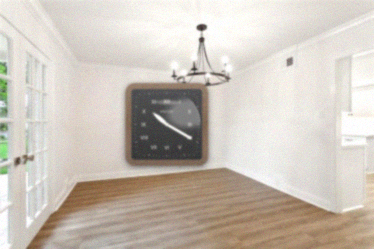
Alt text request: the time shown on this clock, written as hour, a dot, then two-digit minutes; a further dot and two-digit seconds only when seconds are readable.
10.20
